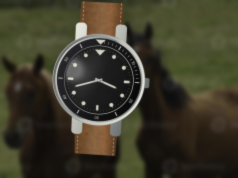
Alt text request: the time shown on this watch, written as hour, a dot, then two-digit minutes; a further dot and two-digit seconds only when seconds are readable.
3.42
